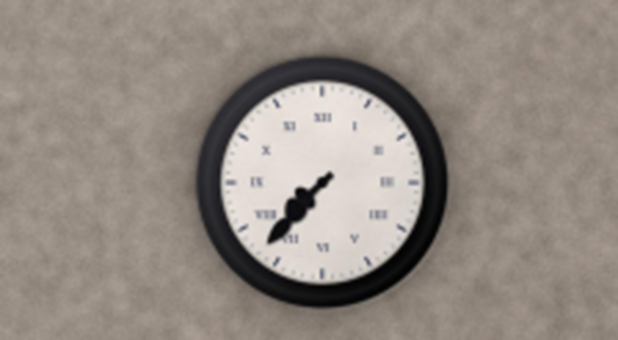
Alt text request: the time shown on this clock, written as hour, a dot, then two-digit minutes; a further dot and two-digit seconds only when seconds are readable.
7.37
